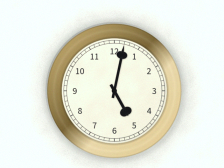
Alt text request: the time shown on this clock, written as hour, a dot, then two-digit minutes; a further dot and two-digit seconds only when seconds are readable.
5.02
